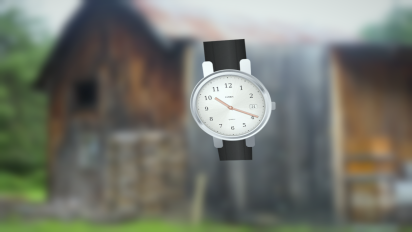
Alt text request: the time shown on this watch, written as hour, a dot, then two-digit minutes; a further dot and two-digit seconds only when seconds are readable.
10.19
